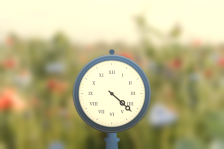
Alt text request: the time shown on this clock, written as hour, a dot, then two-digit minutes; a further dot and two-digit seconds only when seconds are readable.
4.22
